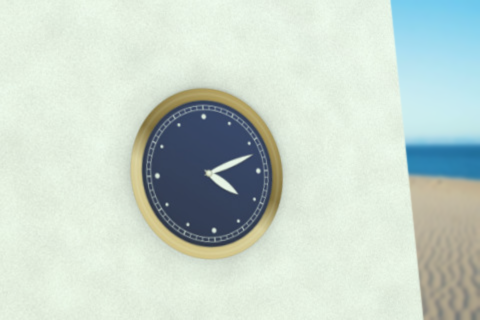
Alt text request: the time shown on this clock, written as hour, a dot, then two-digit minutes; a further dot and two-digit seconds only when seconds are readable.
4.12
